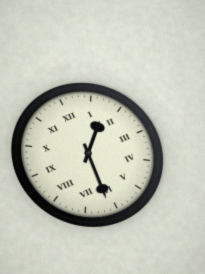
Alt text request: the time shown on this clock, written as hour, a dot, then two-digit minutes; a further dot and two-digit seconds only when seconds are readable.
1.31
